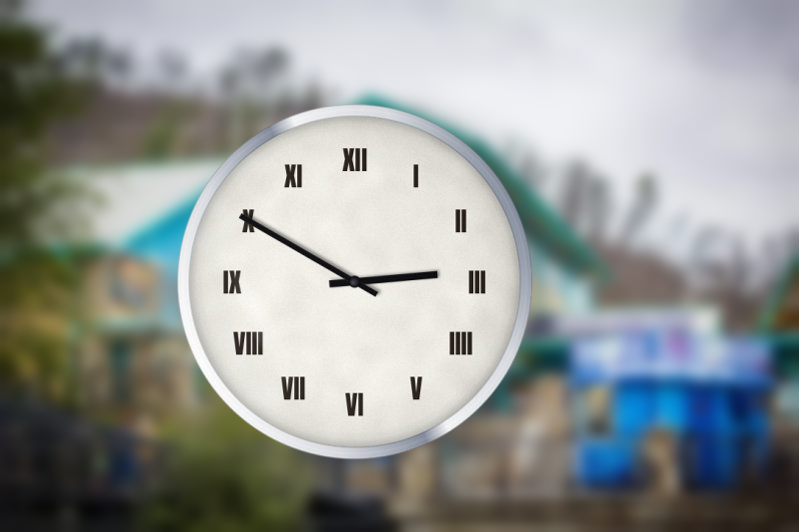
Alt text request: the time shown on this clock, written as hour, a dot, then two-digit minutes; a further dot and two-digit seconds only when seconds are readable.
2.50
